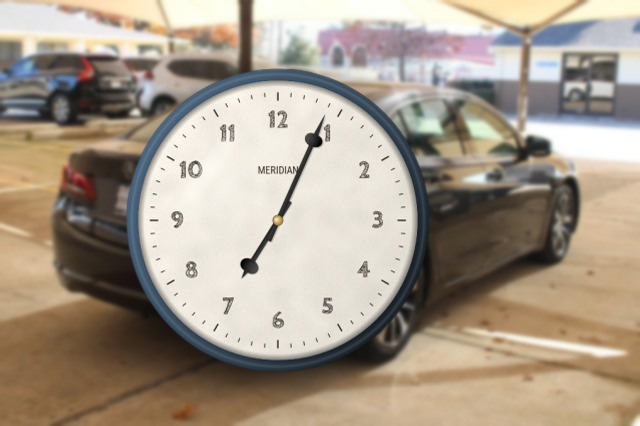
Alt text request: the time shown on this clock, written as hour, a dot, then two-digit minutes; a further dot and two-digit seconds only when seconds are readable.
7.04
